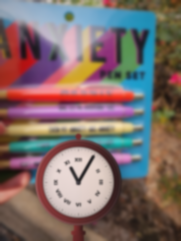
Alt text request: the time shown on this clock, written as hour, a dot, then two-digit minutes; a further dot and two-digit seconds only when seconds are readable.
11.05
